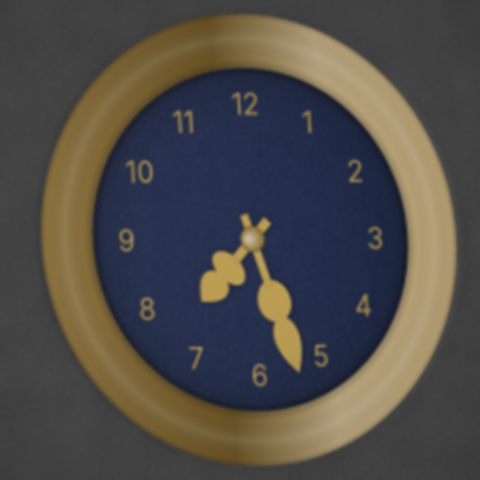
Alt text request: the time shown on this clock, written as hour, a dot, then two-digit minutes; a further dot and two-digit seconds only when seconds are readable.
7.27
